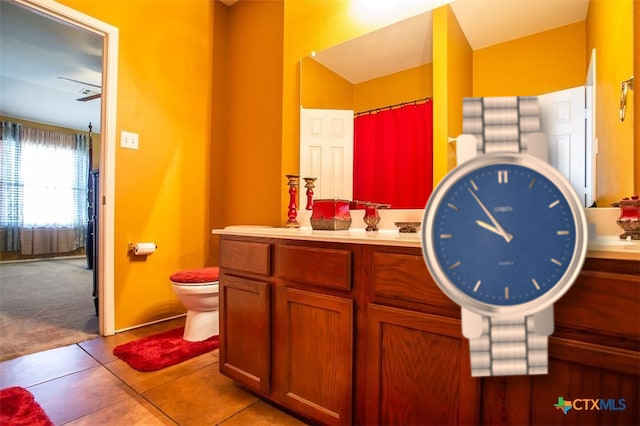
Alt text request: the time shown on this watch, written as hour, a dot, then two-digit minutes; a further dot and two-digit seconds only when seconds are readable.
9.54
